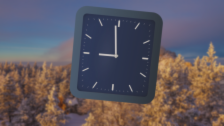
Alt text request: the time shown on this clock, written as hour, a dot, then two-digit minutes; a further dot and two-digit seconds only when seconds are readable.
8.59
